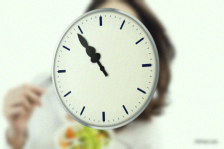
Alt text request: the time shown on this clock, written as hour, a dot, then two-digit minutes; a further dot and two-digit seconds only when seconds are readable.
10.54
